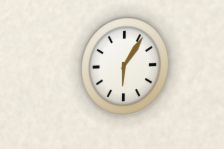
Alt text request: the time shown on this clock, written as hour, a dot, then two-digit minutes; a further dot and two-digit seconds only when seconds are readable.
6.06
